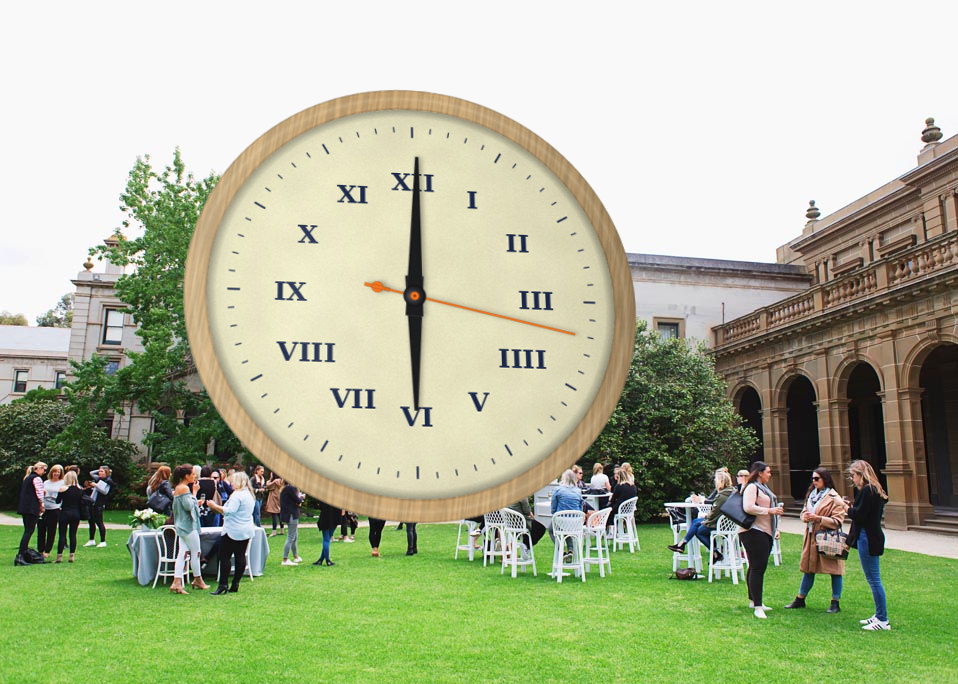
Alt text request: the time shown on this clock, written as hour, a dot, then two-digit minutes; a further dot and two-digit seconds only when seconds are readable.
6.00.17
